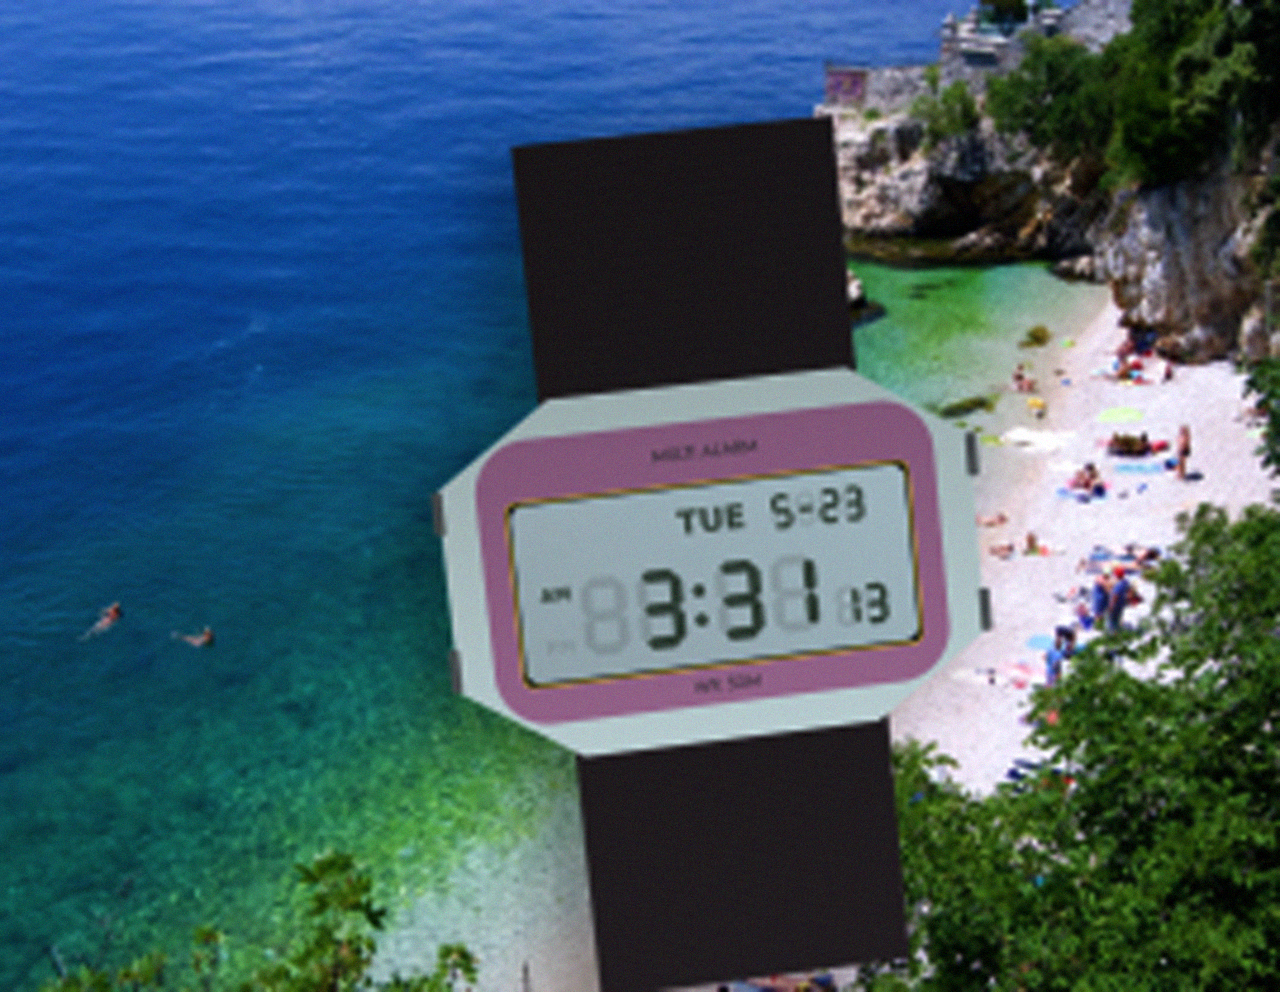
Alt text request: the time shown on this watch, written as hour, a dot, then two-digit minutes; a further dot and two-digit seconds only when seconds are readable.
3.31.13
